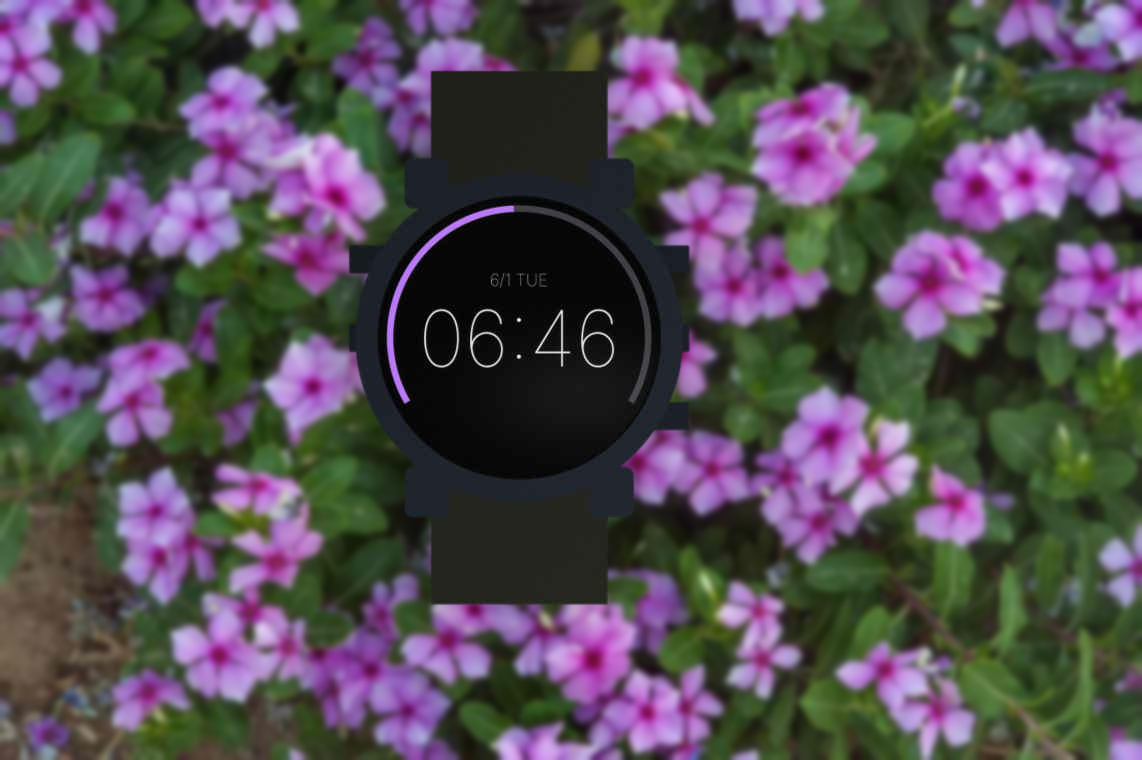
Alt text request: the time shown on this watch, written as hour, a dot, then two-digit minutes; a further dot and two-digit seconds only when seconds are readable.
6.46
